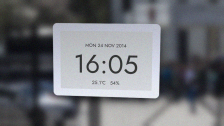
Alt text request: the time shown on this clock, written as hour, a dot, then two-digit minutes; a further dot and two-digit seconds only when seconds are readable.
16.05
